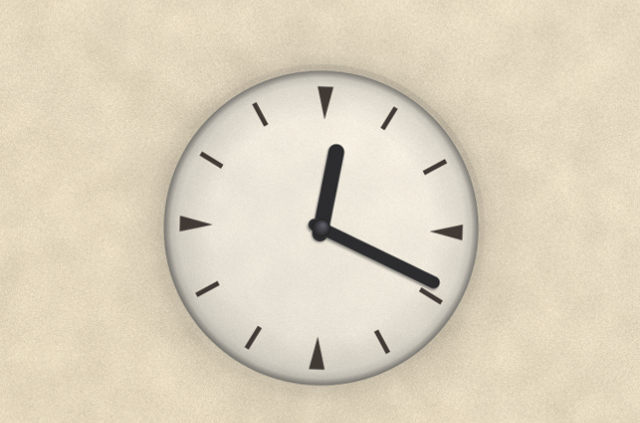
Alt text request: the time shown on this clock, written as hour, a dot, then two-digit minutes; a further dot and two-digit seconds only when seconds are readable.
12.19
